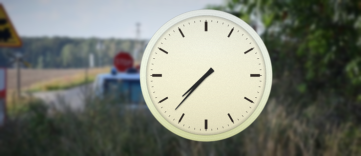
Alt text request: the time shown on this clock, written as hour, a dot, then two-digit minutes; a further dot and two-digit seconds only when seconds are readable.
7.37
